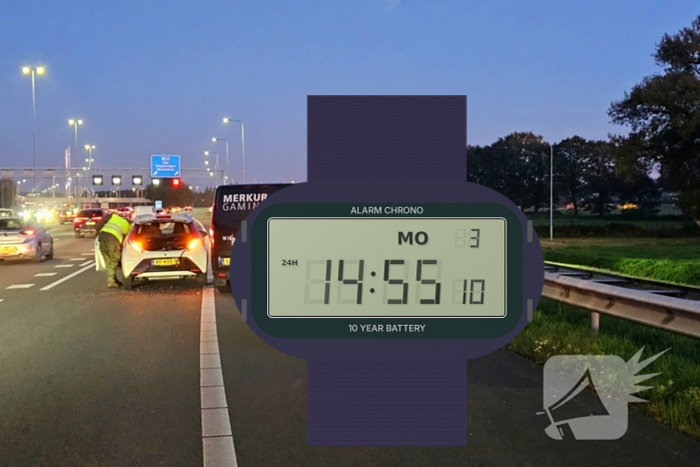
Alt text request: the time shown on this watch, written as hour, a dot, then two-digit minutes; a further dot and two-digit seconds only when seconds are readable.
14.55.10
